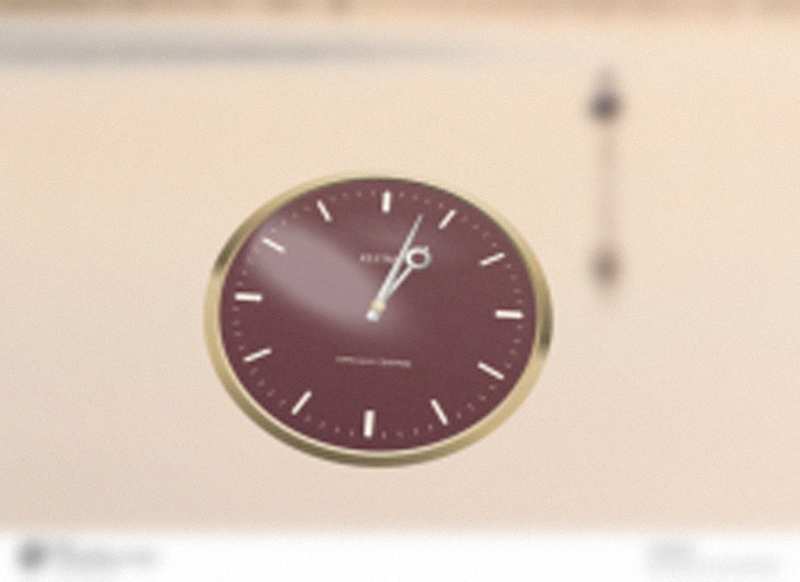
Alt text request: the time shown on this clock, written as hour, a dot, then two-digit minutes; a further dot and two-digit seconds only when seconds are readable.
1.03
